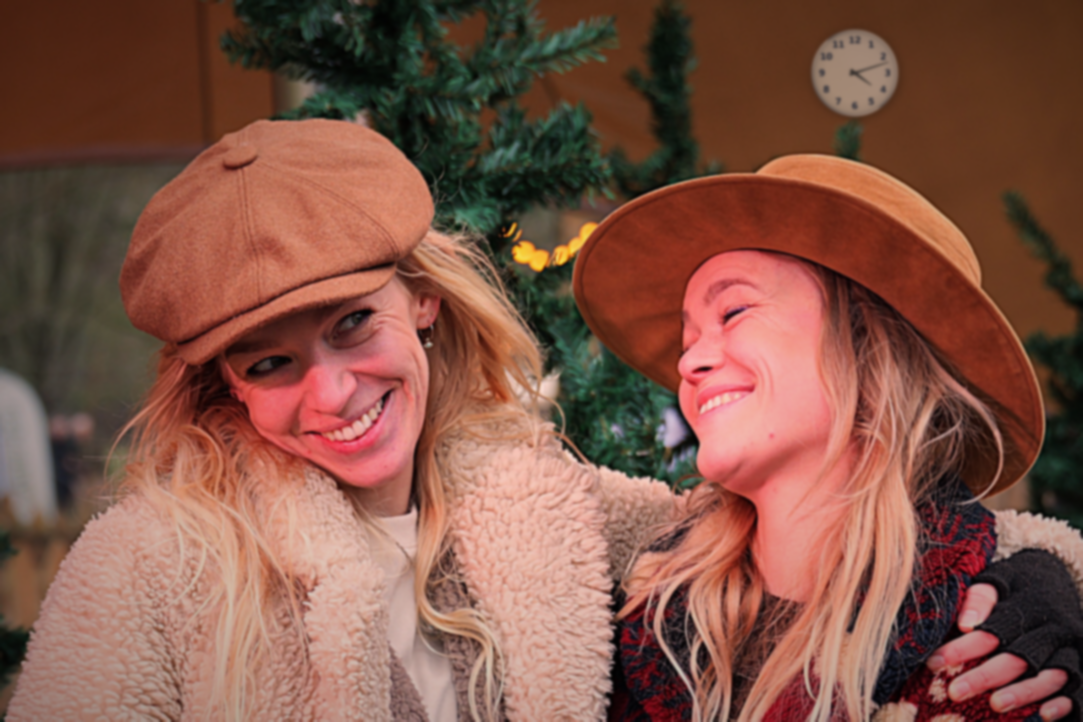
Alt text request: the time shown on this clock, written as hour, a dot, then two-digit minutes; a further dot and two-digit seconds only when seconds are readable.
4.12
